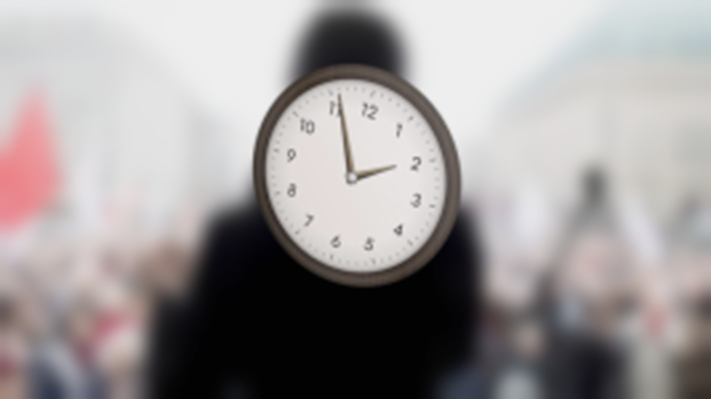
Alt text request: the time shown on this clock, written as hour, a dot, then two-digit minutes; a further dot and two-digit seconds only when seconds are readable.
1.56
